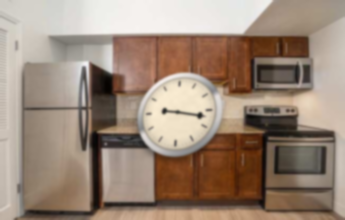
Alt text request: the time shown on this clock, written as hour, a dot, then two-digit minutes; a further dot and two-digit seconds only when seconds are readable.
9.17
